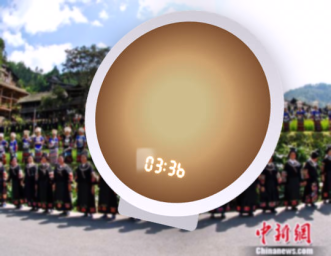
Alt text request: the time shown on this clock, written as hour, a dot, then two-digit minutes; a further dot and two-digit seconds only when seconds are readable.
3.36
